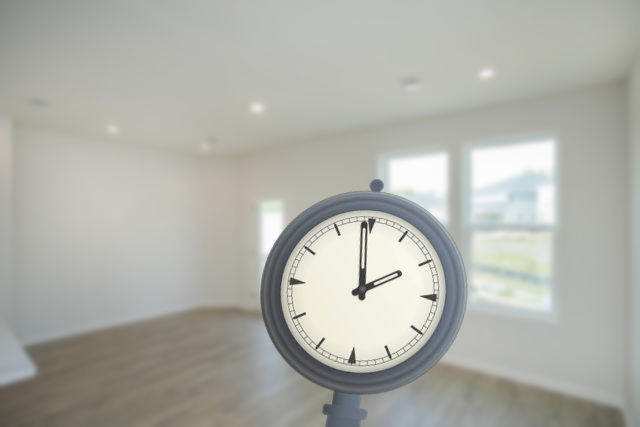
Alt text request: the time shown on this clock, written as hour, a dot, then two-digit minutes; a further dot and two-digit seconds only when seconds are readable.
1.59
